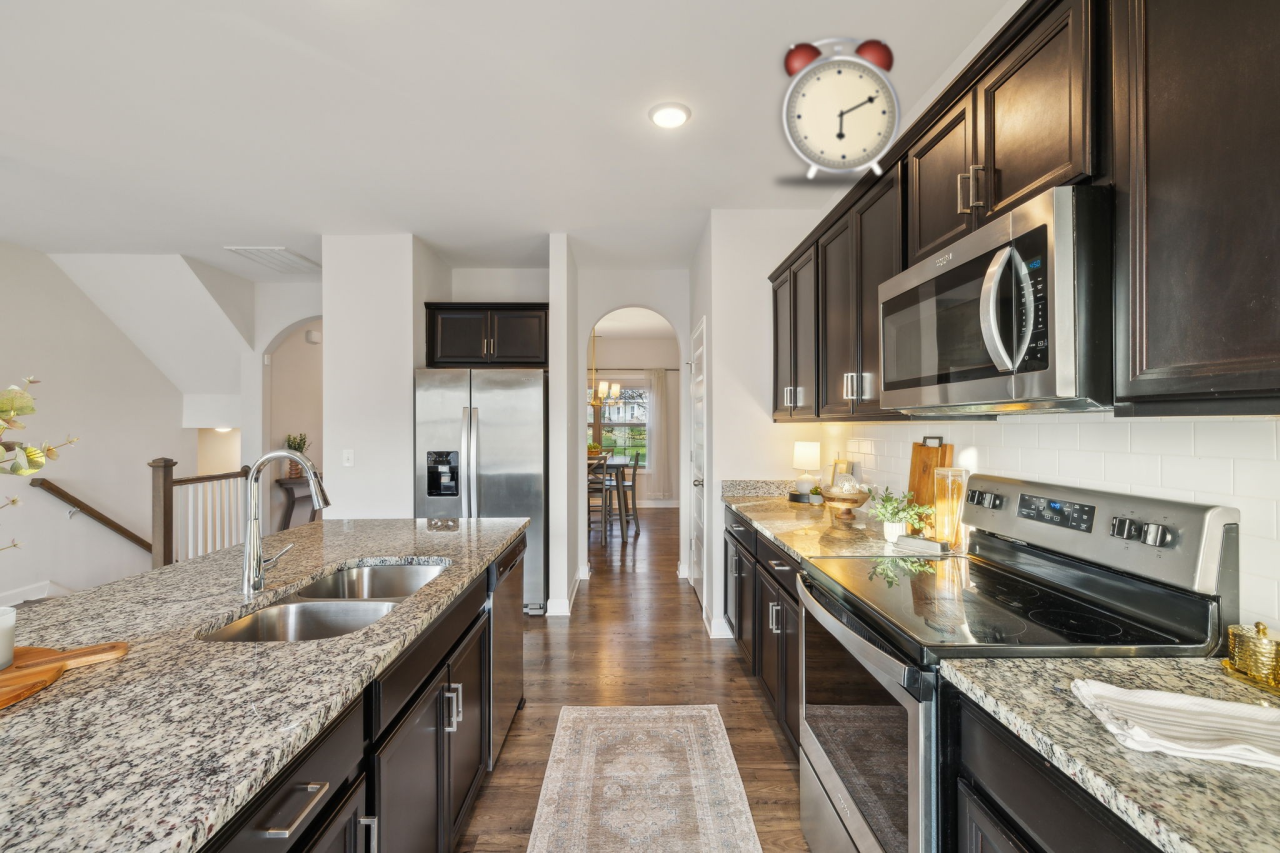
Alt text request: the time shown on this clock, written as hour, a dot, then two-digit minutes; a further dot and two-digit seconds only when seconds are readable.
6.11
